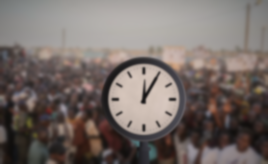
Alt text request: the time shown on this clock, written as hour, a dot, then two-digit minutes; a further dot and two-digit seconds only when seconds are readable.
12.05
